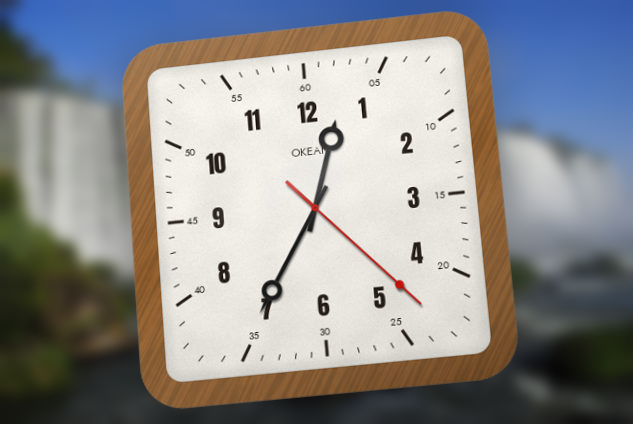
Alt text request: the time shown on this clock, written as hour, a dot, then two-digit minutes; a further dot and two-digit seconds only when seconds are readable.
12.35.23
